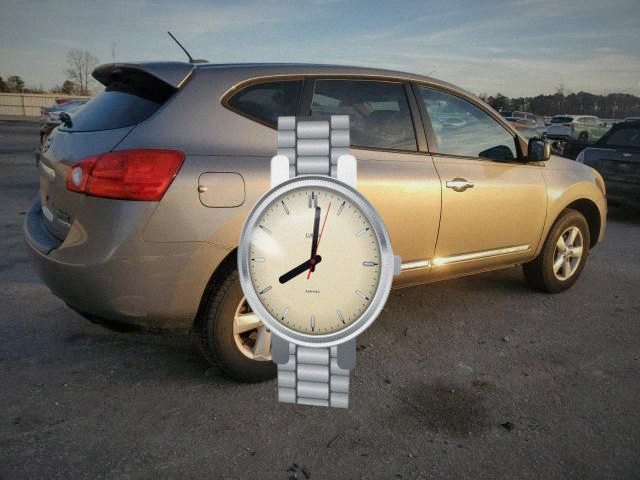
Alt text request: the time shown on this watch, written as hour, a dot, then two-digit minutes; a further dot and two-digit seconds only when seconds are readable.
8.01.03
